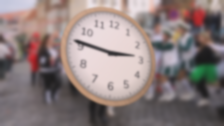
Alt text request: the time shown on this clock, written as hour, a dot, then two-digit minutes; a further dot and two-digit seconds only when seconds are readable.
2.46
